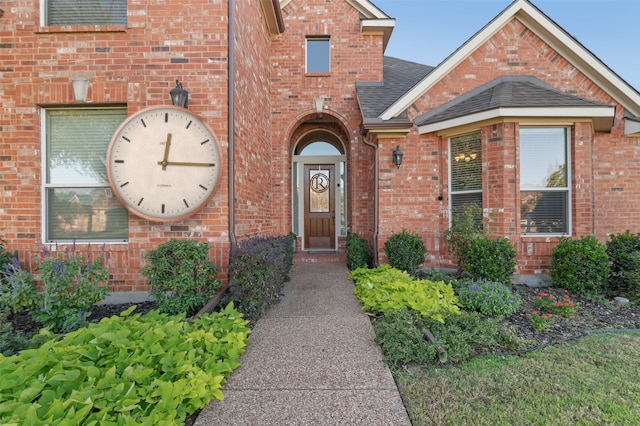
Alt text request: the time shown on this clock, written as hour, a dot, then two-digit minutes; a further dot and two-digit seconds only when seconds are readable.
12.15
